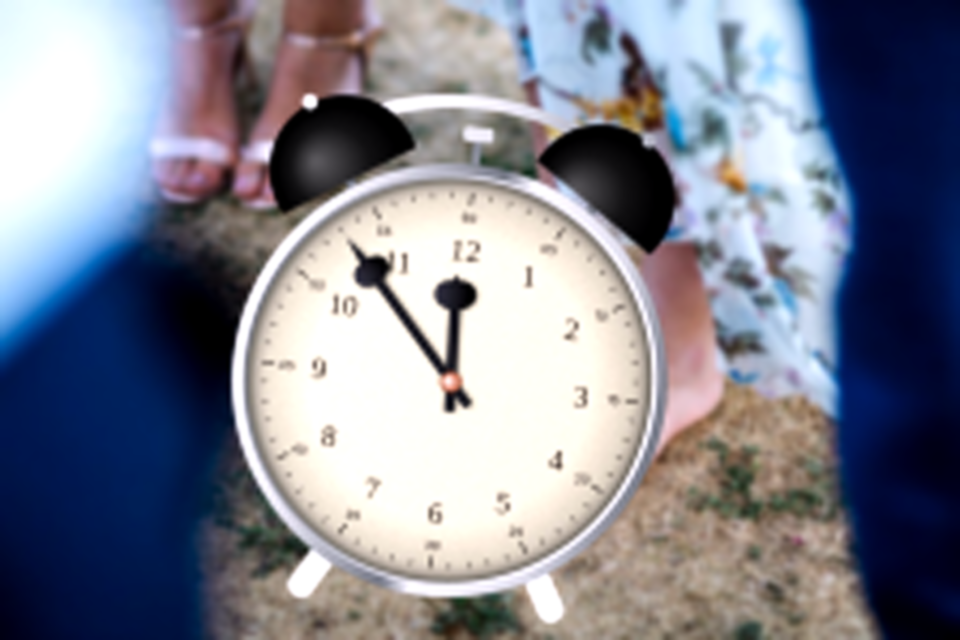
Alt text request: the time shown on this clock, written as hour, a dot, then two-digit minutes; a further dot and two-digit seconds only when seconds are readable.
11.53
